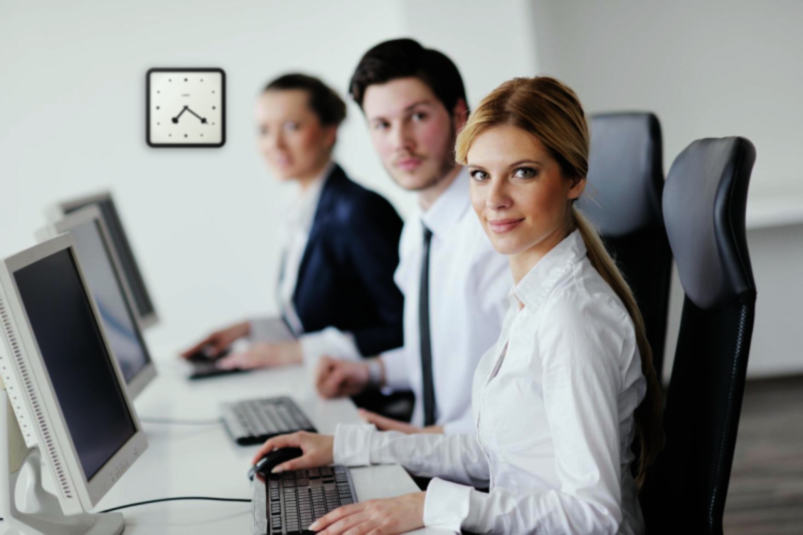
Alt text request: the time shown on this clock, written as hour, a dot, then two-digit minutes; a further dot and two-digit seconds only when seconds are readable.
7.21
